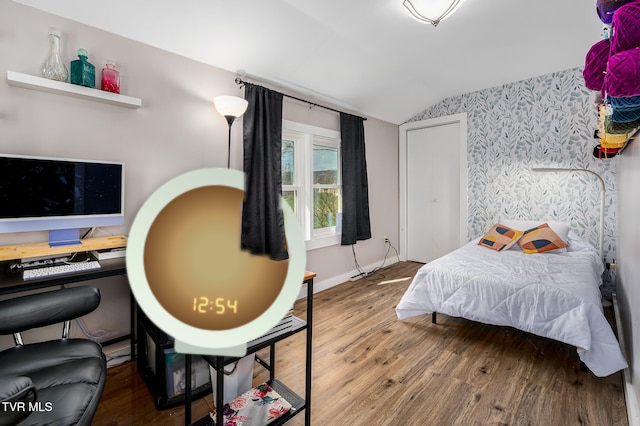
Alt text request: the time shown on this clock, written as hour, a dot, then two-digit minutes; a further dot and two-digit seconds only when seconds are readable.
12.54
